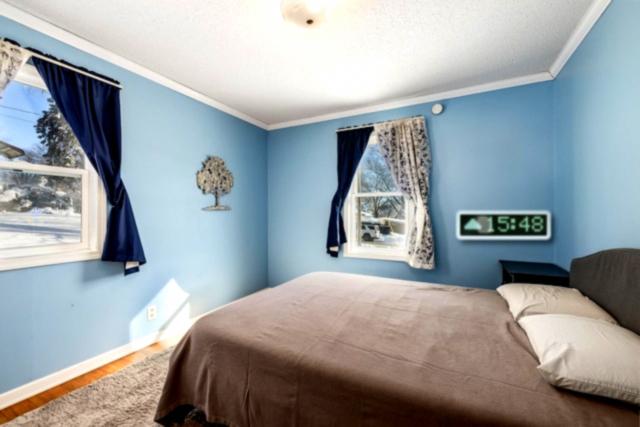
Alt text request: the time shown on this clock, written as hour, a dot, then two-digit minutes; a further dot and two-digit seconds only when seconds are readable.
15.48
